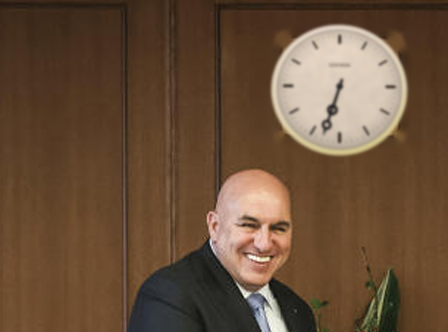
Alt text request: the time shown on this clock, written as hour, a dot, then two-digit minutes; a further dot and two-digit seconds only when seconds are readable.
6.33
